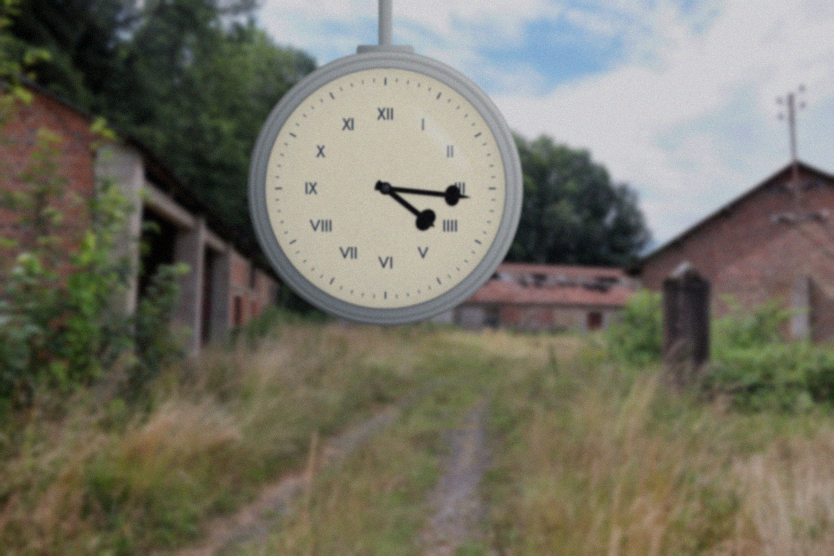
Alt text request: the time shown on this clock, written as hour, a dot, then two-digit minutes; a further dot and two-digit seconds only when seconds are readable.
4.16
